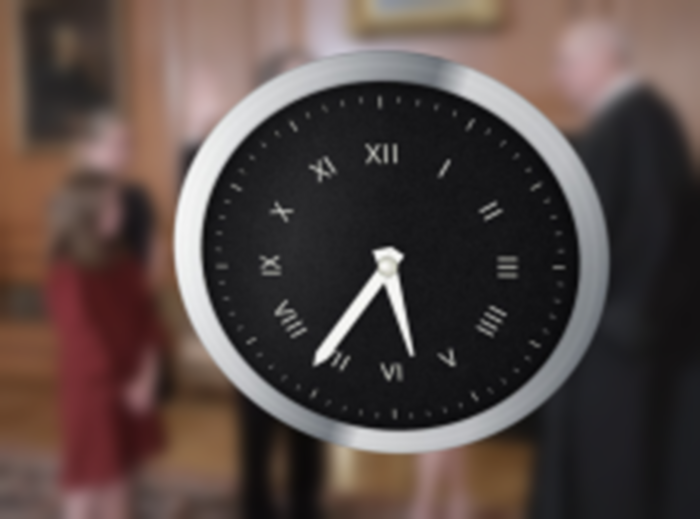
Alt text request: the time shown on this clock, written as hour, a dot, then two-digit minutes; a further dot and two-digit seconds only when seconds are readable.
5.36
